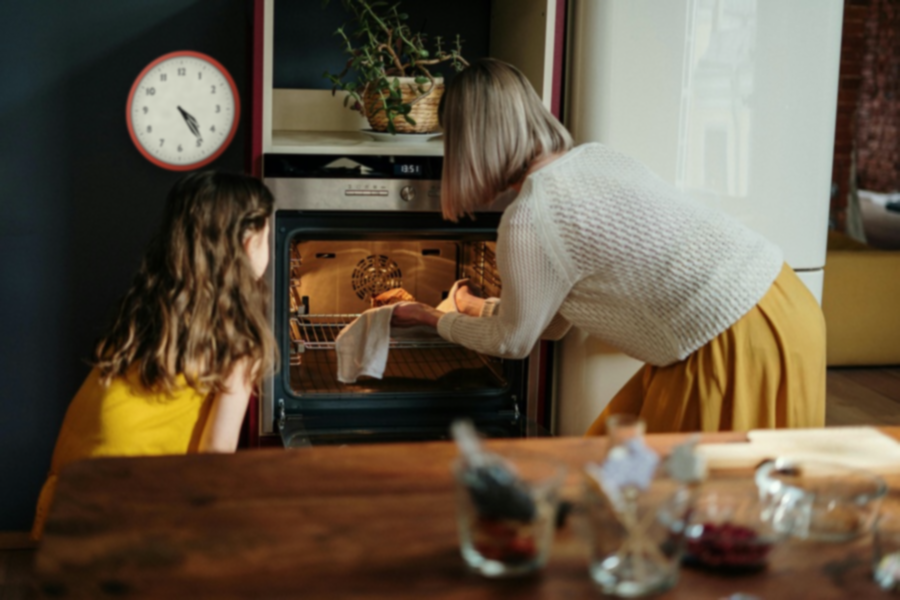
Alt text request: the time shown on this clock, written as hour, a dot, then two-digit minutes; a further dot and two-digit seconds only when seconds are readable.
4.24
